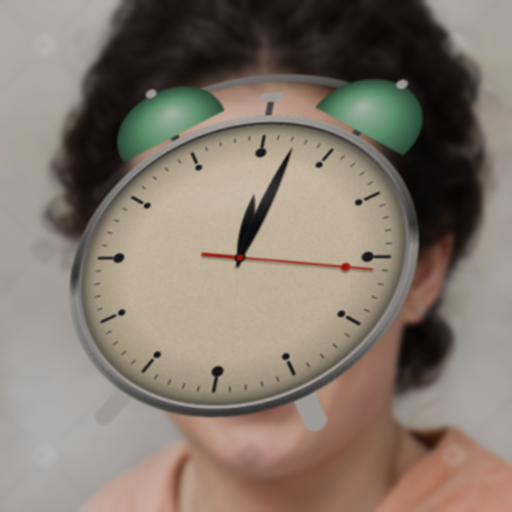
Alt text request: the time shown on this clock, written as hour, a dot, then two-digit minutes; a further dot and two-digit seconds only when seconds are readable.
12.02.16
